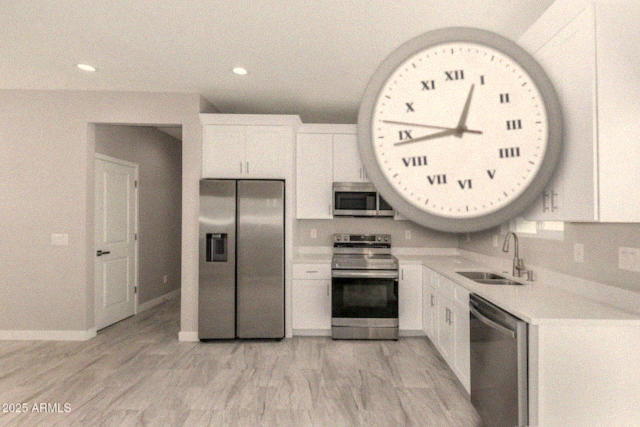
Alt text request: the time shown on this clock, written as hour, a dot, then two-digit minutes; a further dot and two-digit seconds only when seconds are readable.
12.43.47
